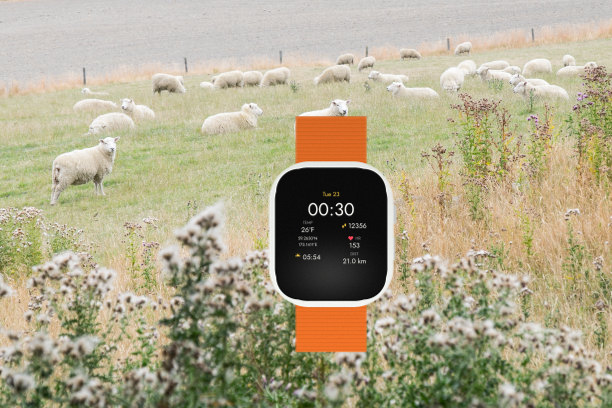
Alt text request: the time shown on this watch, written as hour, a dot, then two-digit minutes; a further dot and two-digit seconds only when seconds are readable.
0.30
